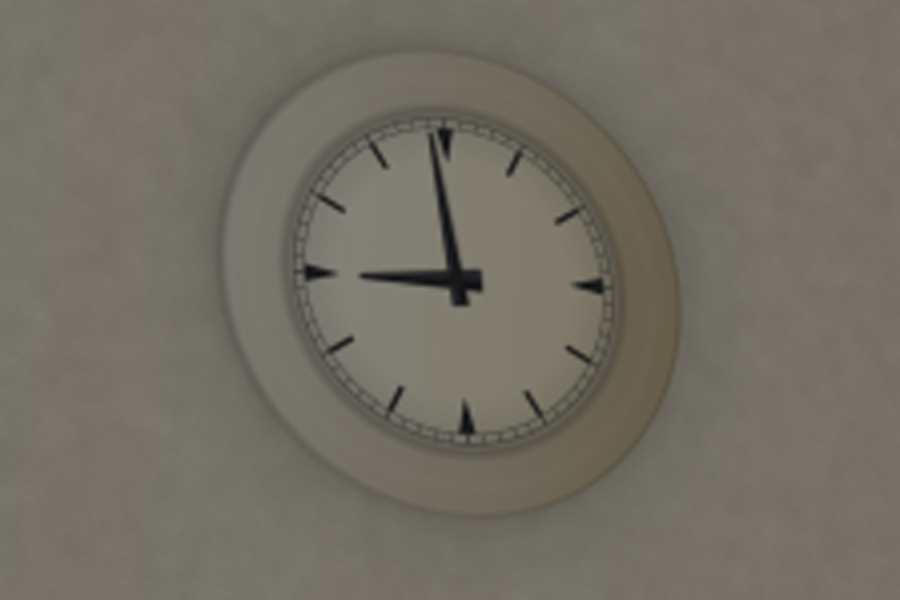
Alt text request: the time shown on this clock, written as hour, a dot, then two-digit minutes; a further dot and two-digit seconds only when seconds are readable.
8.59
